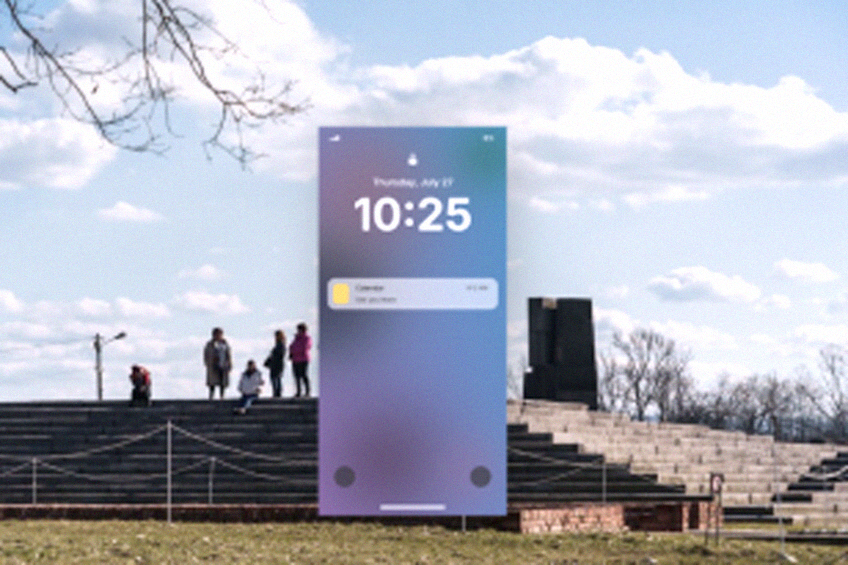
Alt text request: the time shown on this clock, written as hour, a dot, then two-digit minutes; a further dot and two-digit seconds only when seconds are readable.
10.25
